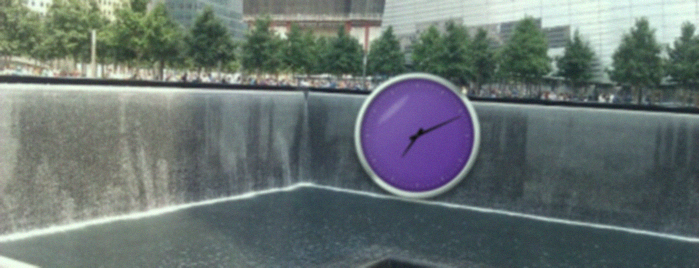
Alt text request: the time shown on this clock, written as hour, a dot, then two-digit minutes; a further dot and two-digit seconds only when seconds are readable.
7.11
